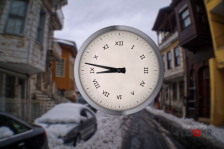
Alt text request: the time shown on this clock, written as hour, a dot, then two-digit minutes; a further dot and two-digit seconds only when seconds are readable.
8.47
